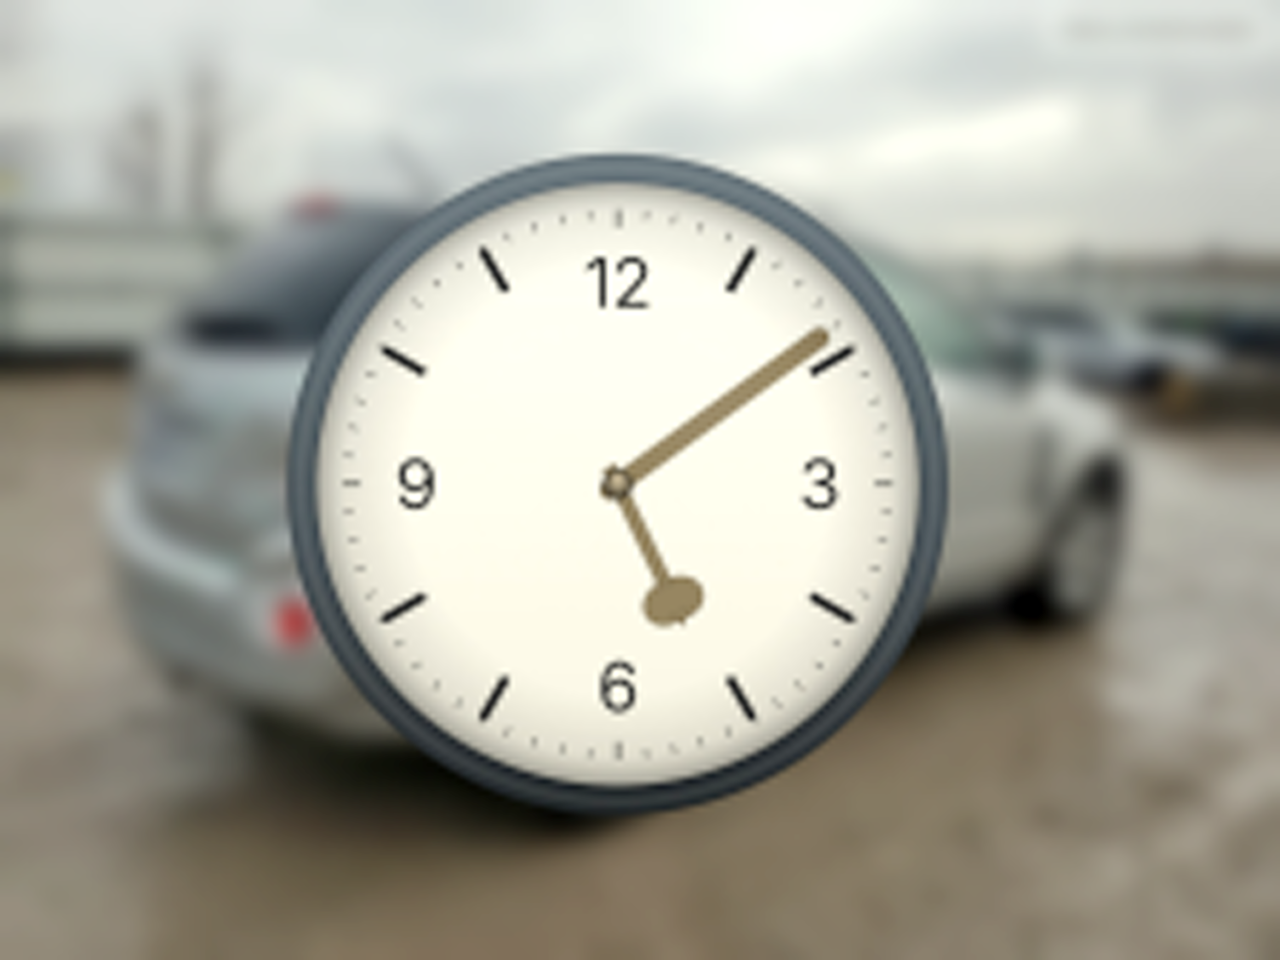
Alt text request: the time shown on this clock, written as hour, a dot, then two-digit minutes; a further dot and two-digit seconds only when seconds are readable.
5.09
